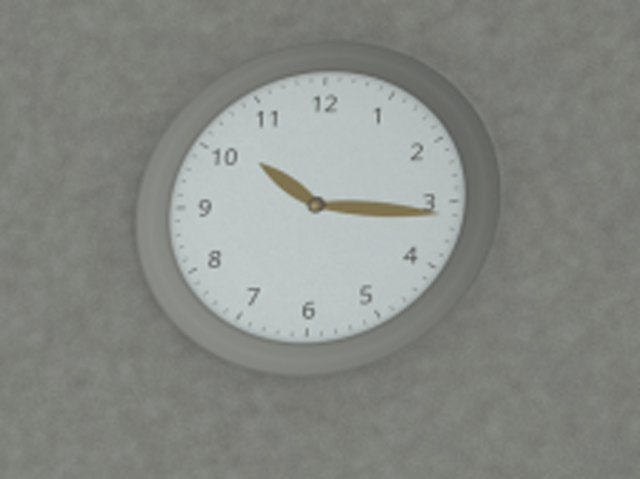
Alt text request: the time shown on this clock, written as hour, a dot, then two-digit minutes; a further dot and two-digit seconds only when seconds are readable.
10.16
